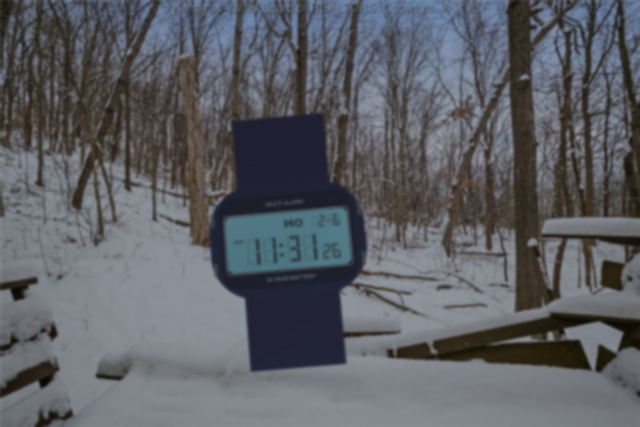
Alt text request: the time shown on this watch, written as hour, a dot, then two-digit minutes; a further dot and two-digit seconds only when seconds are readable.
11.31.26
